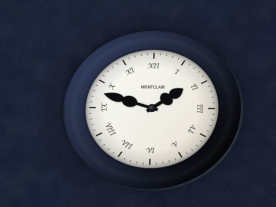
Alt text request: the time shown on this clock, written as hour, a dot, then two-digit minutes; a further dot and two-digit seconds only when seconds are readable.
1.48
